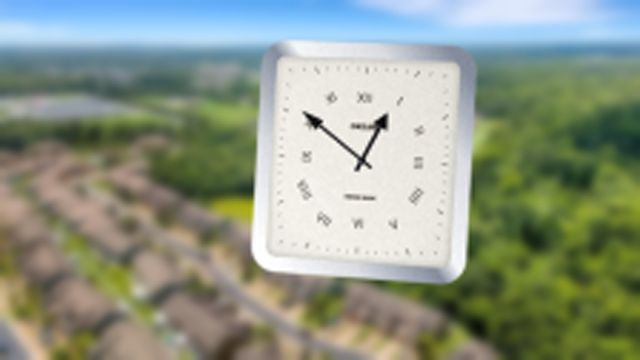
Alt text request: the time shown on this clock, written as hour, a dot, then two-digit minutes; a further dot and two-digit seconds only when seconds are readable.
12.51
